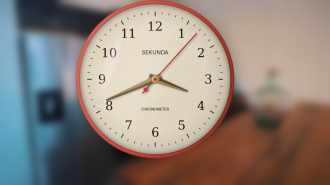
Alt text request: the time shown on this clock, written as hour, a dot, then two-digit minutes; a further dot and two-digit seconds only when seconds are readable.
3.41.07
